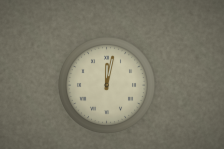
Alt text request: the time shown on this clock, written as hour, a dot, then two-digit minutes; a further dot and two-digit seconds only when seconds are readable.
12.02
